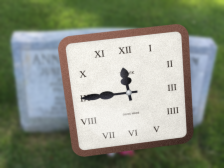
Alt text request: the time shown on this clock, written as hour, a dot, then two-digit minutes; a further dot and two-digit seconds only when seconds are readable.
11.45
